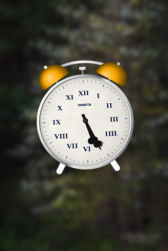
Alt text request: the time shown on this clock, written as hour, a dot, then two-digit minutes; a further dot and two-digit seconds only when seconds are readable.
5.26
